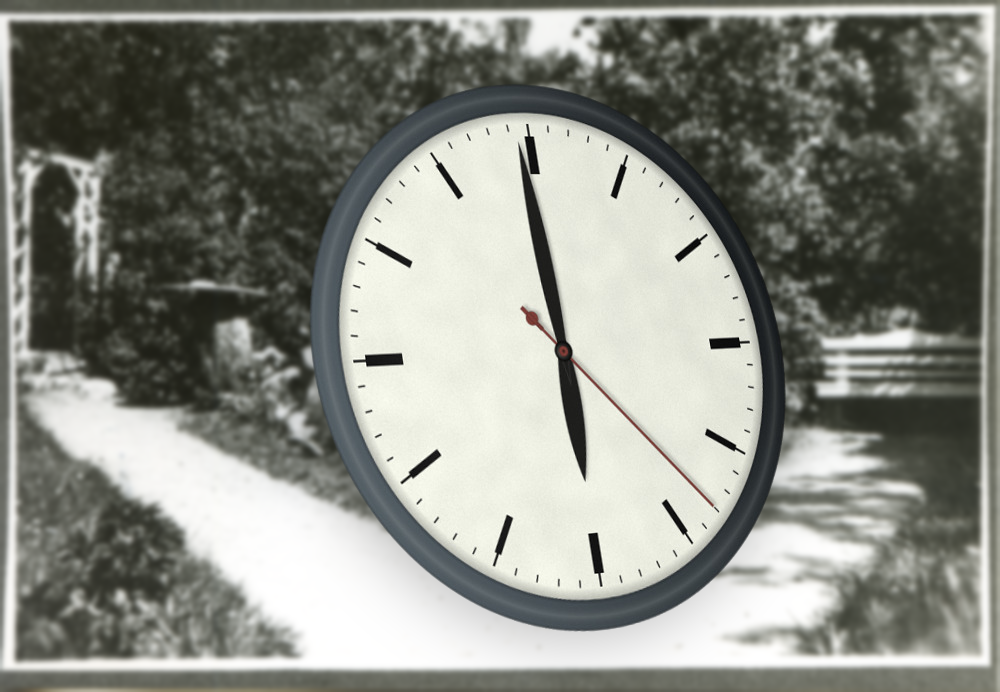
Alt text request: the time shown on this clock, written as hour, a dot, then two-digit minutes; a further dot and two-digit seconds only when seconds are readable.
5.59.23
